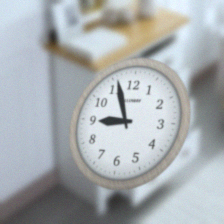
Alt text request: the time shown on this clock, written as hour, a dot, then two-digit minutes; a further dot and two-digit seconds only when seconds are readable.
8.56
